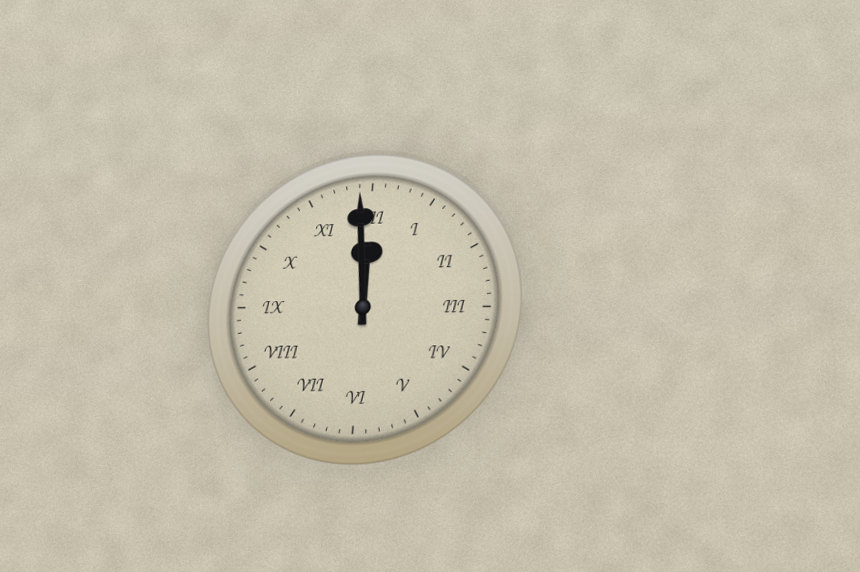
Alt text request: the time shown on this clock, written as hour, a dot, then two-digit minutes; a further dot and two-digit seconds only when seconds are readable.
11.59
